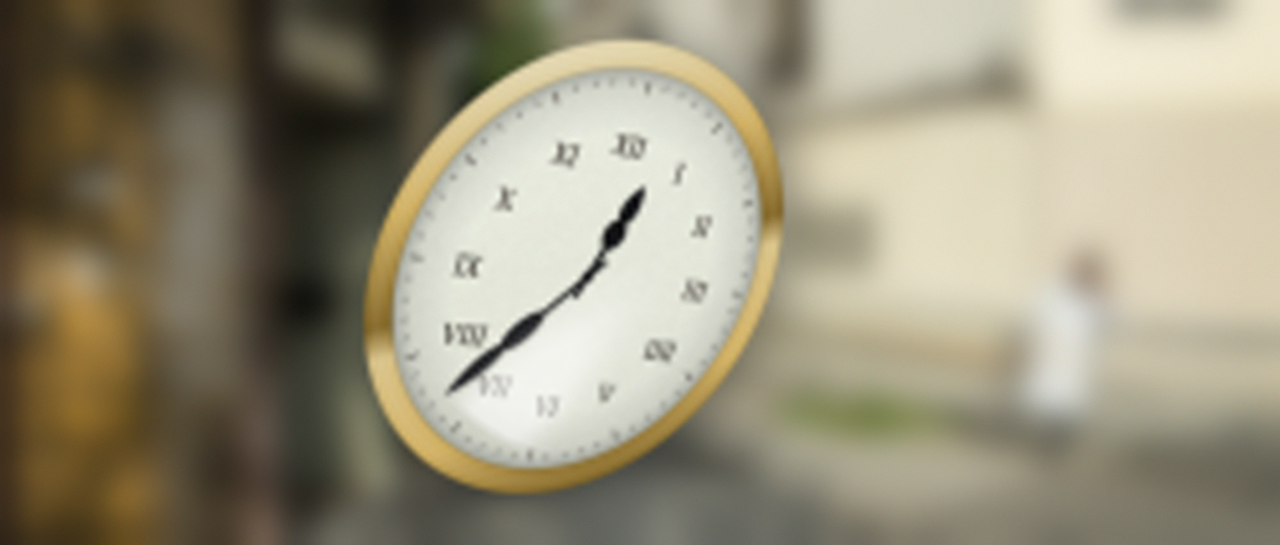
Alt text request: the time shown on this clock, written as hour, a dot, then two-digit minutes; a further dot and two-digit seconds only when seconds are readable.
12.37
